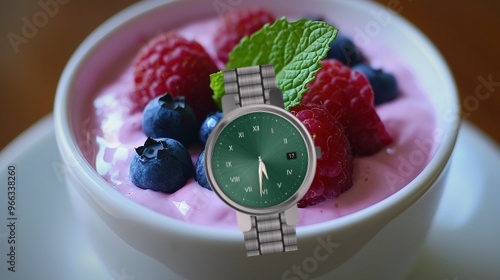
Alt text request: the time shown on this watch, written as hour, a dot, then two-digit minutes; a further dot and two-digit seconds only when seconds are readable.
5.31
